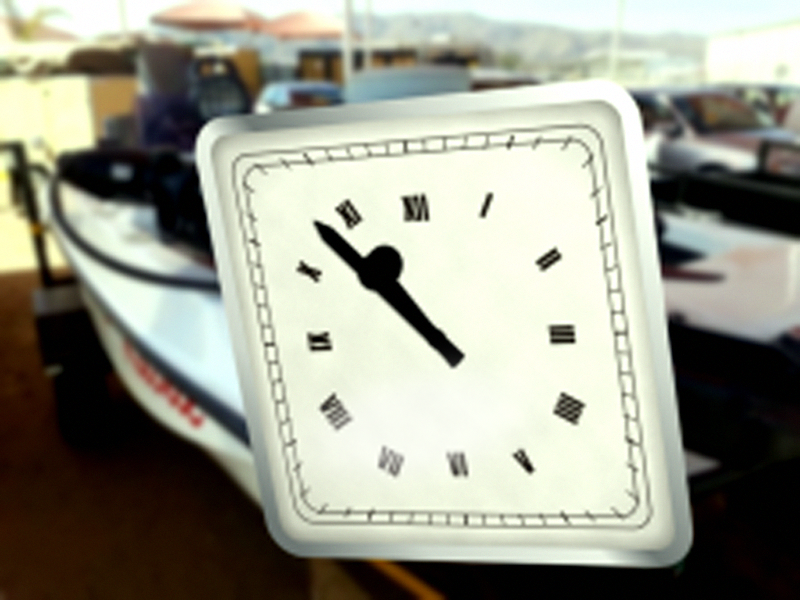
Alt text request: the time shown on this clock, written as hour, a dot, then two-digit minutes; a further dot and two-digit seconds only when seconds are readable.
10.53
